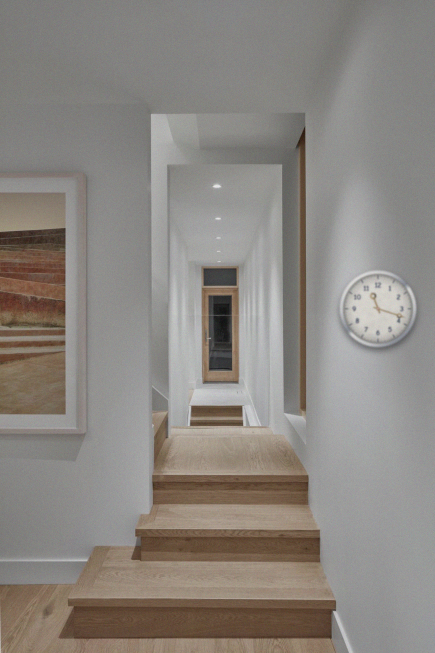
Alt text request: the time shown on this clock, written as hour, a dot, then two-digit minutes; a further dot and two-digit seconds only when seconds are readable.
11.18
